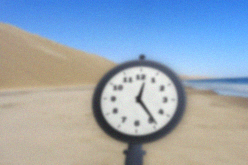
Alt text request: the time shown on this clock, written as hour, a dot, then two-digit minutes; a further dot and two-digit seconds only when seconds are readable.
12.24
